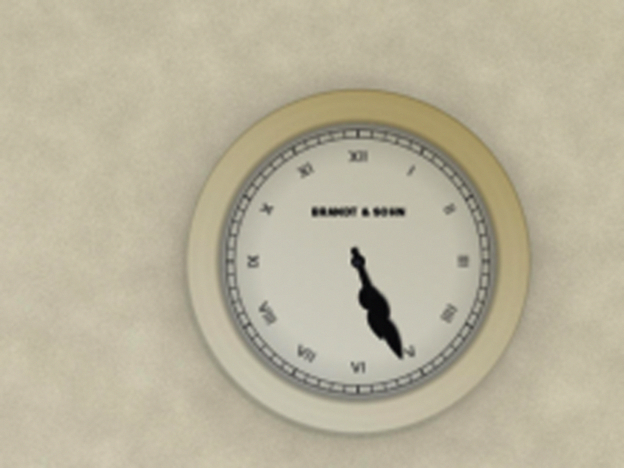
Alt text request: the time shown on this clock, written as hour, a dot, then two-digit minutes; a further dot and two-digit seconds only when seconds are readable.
5.26
